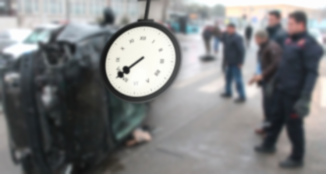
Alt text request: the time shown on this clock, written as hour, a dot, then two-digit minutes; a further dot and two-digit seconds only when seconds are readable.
7.38
